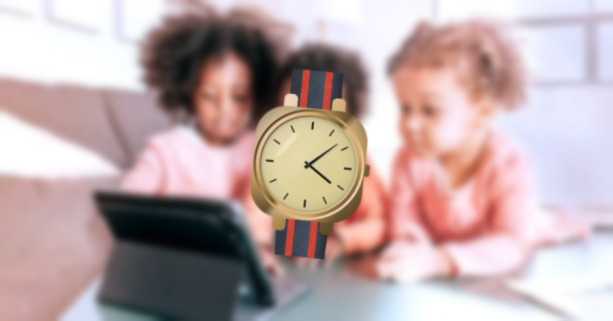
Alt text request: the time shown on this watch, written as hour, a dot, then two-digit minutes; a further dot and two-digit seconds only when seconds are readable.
4.08
